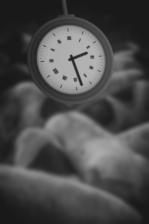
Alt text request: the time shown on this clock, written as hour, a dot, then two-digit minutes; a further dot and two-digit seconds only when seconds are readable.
2.28
